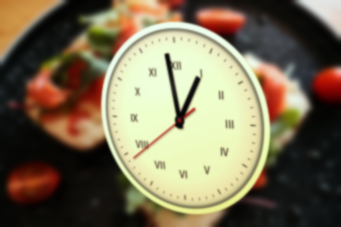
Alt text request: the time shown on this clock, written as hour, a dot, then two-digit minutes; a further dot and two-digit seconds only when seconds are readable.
12.58.39
